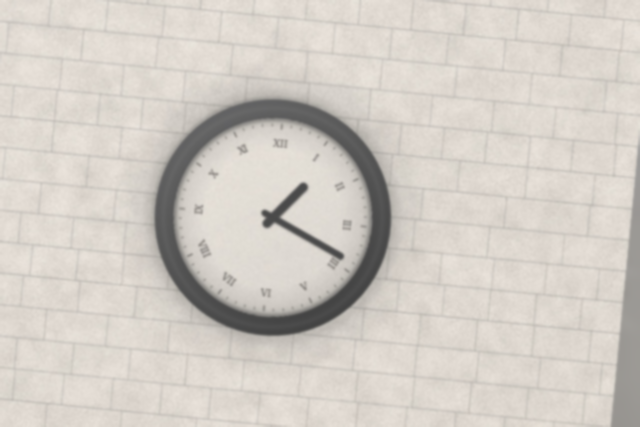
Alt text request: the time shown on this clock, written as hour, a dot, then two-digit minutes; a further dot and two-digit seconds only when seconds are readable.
1.19
